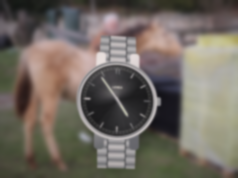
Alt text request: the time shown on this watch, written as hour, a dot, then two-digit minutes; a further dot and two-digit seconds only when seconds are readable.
4.54
